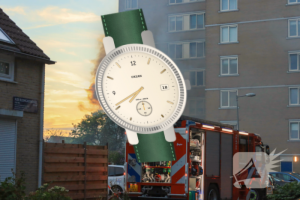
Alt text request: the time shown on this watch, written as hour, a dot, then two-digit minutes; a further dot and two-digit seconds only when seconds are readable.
7.41
